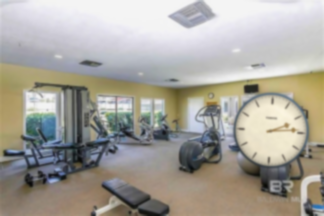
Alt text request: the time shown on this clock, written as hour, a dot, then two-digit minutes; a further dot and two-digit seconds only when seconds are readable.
2.14
